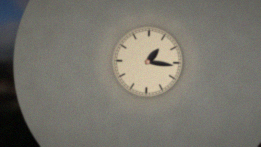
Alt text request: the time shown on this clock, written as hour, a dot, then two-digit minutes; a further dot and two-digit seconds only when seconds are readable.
1.16
